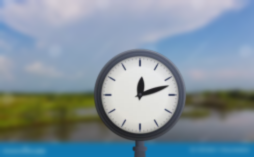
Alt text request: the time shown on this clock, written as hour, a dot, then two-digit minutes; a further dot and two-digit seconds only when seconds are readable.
12.12
